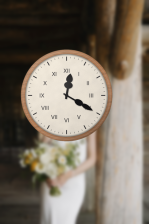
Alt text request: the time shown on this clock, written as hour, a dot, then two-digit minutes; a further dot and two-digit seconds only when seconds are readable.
12.20
